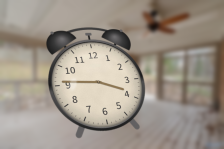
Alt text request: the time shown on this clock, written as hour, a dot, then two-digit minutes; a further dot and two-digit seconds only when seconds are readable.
3.46
